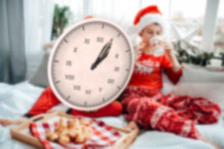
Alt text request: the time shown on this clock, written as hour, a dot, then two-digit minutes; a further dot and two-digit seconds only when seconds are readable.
1.04
